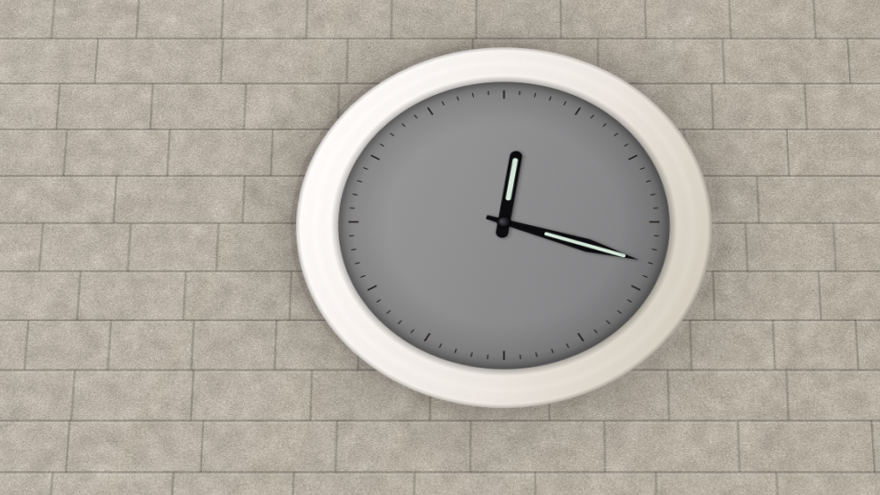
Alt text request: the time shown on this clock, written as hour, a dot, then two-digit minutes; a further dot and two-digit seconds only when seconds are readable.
12.18
